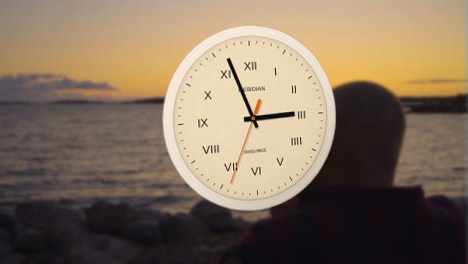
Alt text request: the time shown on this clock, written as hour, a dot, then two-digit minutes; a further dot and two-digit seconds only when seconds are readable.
2.56.34
